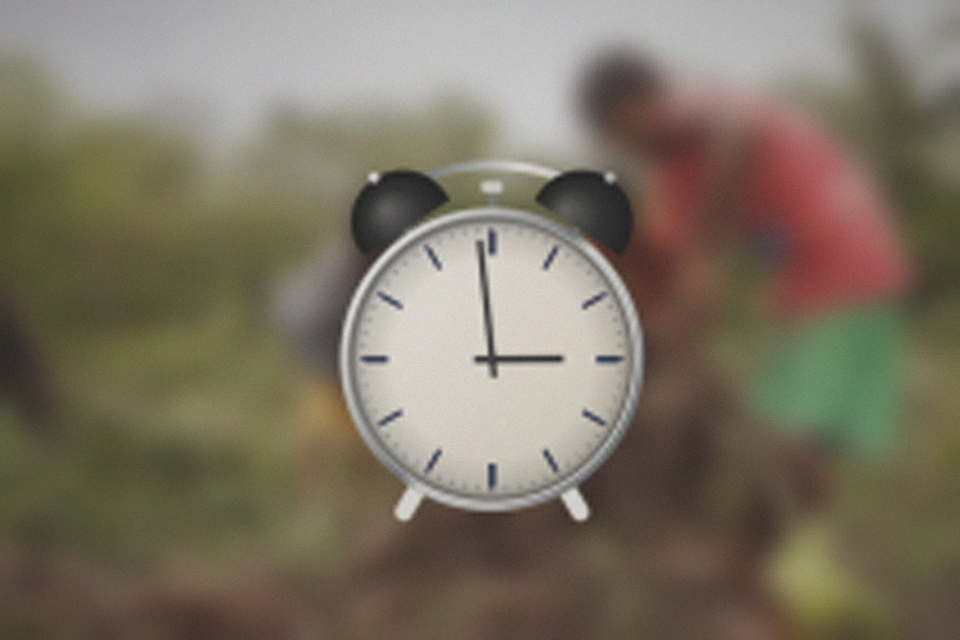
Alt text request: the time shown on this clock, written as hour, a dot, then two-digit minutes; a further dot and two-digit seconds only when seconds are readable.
2.59
